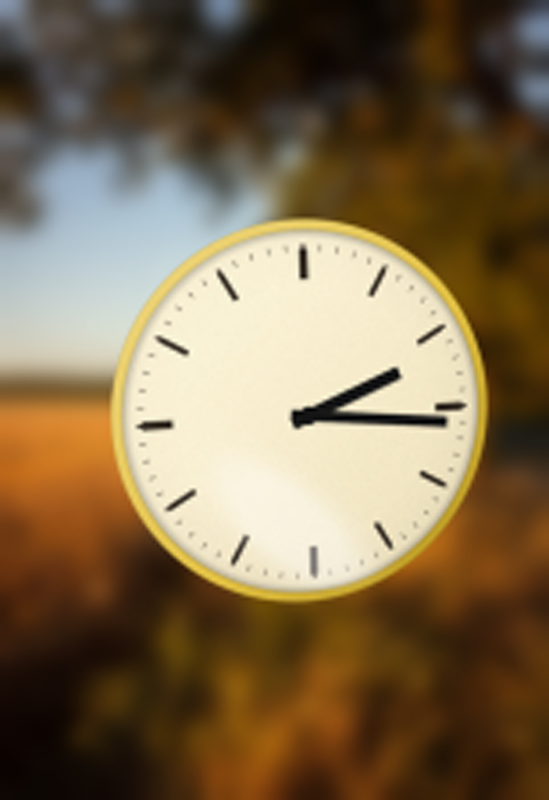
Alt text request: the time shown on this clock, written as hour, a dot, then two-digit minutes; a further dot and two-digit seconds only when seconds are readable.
2.16
